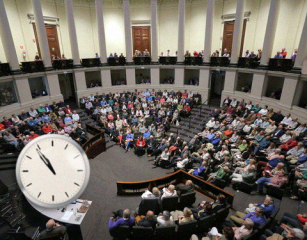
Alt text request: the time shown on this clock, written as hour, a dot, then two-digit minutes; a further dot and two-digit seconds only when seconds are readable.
10.54
